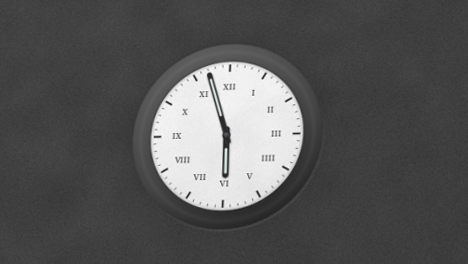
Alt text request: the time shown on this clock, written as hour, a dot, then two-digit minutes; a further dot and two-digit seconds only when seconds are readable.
5.57
